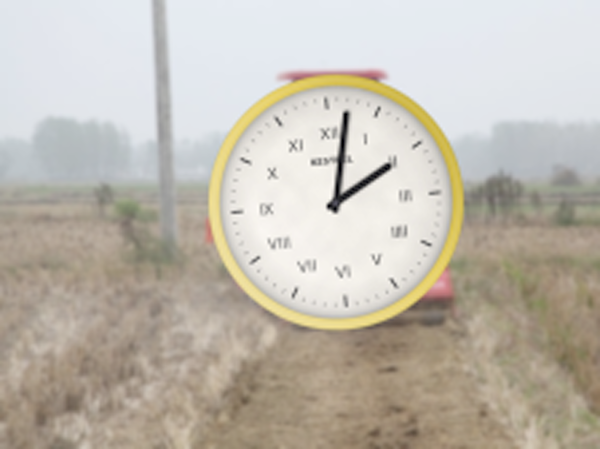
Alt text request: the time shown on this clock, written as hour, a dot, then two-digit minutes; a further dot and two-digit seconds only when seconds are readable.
2.02
